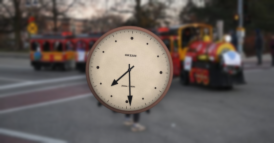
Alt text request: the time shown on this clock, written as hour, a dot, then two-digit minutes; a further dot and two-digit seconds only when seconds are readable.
7.29
